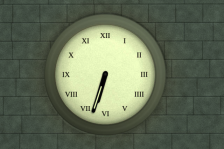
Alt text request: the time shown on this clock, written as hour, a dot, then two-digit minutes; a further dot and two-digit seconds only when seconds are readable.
6.33
